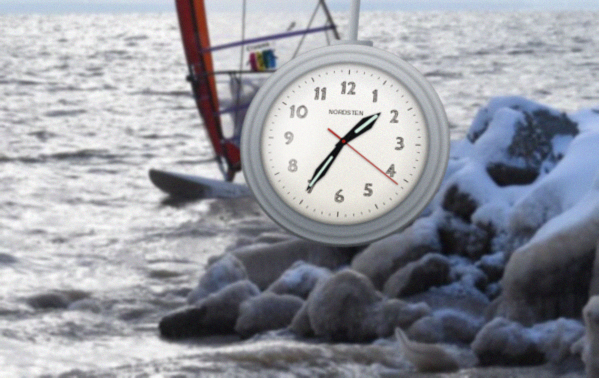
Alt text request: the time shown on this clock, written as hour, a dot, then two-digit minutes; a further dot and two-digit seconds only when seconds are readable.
1.35.21
